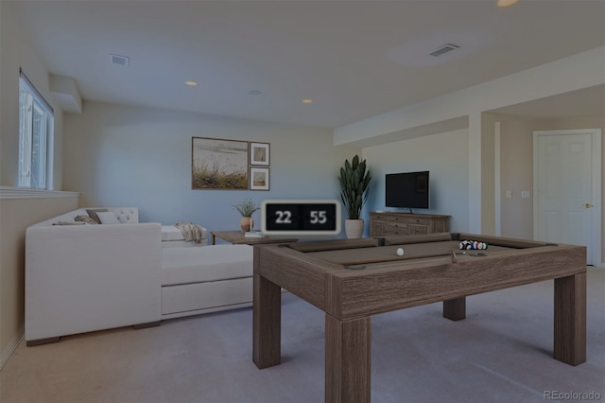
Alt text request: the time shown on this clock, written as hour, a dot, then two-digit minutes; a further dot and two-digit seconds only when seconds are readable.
22.55
